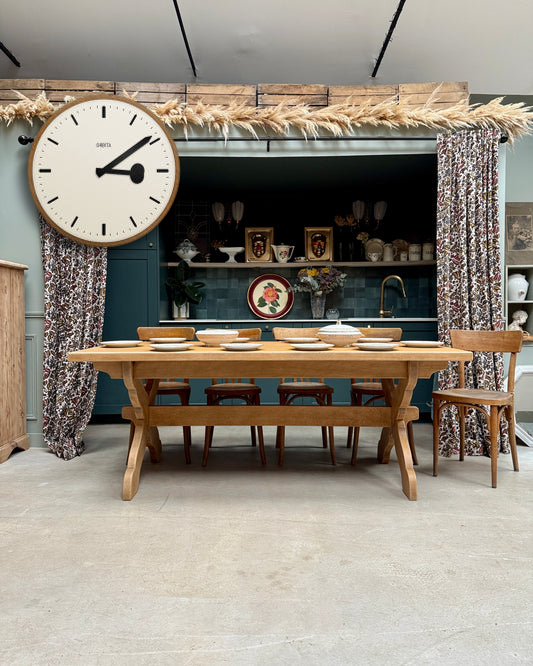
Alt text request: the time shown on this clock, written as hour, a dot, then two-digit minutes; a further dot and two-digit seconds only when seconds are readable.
3.09
